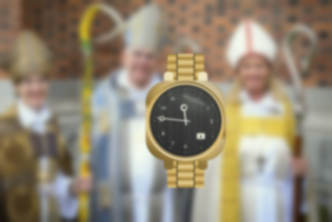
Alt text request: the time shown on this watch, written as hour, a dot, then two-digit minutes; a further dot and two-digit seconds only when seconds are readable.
11.46
